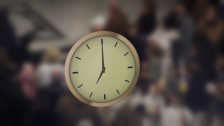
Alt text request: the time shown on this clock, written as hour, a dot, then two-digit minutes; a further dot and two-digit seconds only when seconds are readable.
7.00
